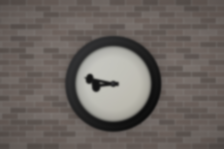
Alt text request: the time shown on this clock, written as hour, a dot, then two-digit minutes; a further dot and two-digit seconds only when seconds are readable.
8.47
